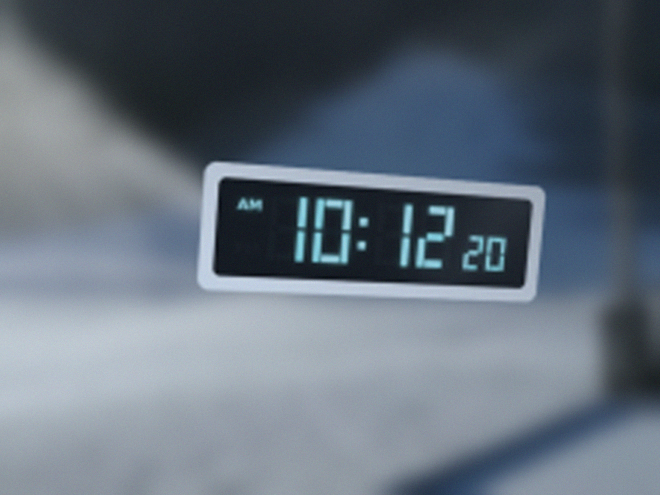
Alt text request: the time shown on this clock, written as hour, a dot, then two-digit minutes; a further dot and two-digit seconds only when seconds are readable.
10.12.20
